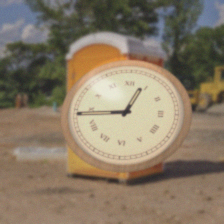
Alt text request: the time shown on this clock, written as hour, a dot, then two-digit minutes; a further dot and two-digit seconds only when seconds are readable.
12.44
